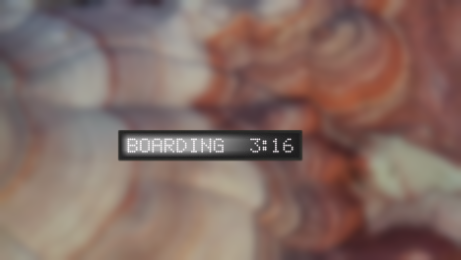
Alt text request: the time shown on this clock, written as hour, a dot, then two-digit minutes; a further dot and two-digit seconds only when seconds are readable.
3.16
